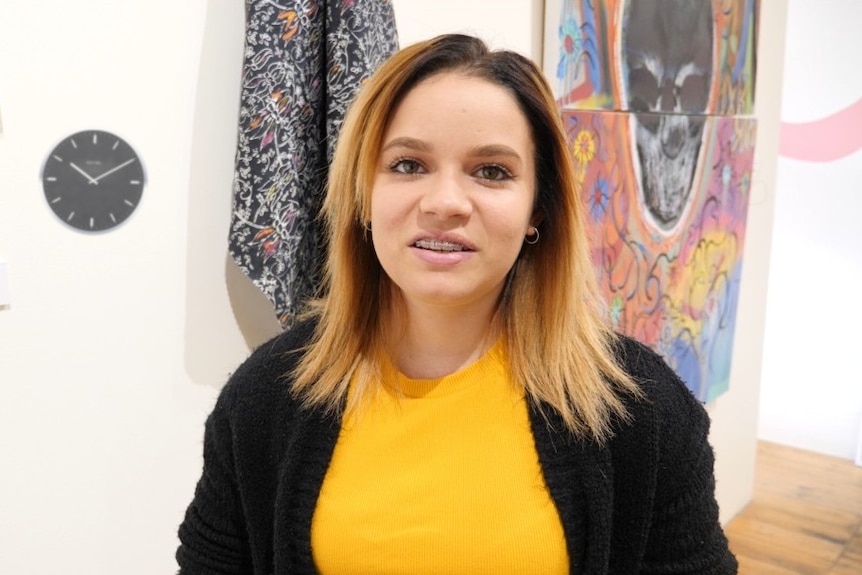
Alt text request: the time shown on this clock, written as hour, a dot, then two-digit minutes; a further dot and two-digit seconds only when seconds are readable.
10.10
